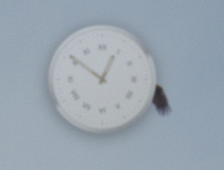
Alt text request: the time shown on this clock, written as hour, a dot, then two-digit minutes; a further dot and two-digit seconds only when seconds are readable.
12.51
